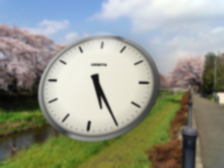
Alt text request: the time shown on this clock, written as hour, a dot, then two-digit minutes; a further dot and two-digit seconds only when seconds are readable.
5.25
